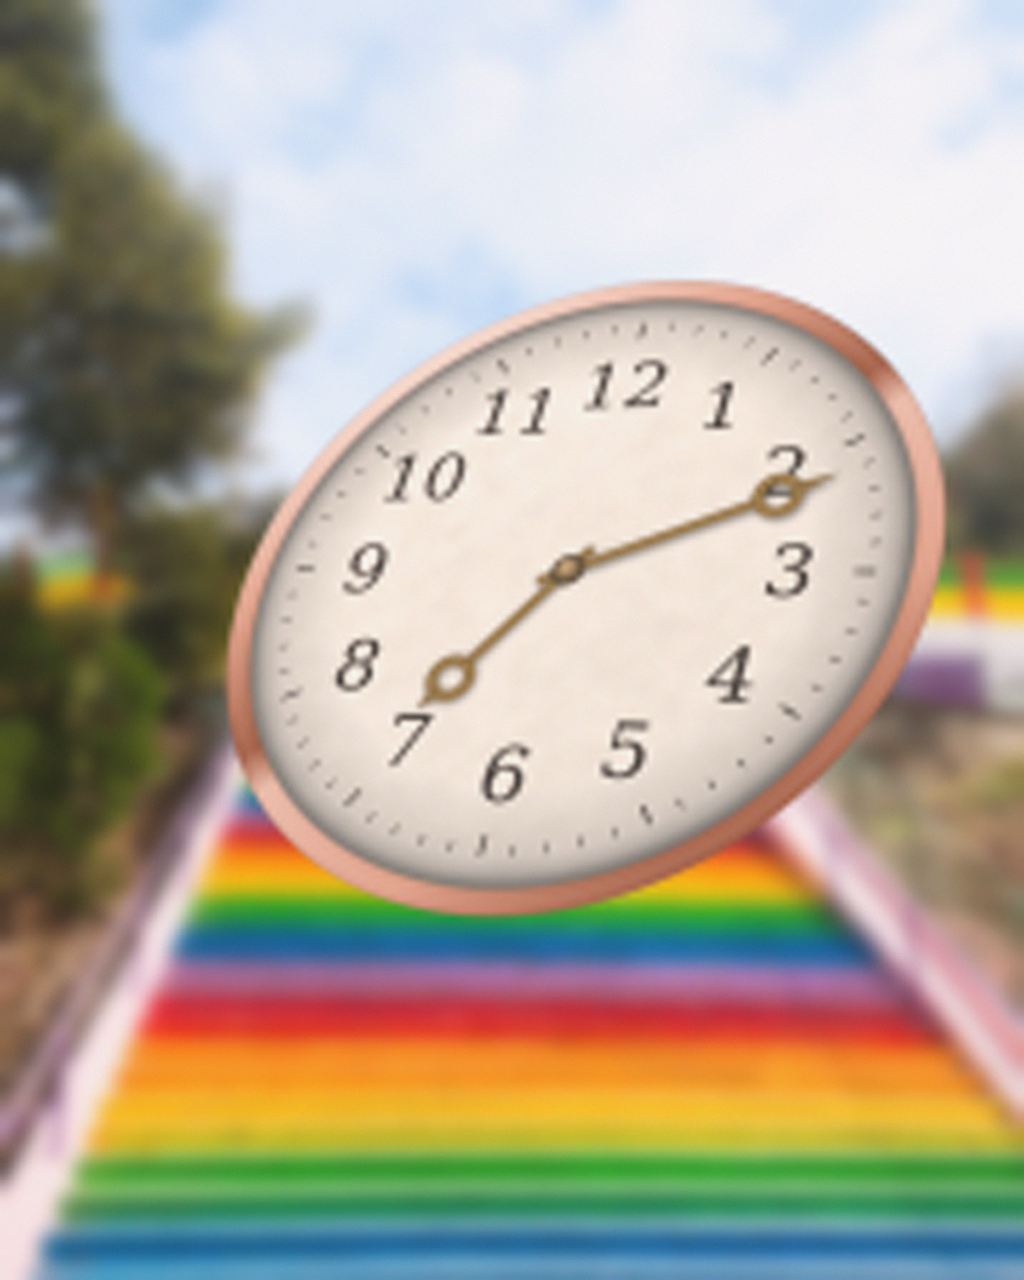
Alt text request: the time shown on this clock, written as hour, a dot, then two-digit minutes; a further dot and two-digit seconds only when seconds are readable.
7.11
